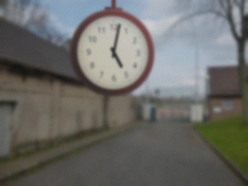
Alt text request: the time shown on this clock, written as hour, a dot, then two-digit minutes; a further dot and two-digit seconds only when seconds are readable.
5.02
